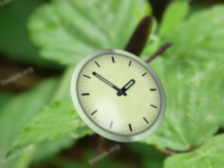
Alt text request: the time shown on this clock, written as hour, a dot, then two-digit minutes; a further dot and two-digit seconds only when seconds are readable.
1.52
